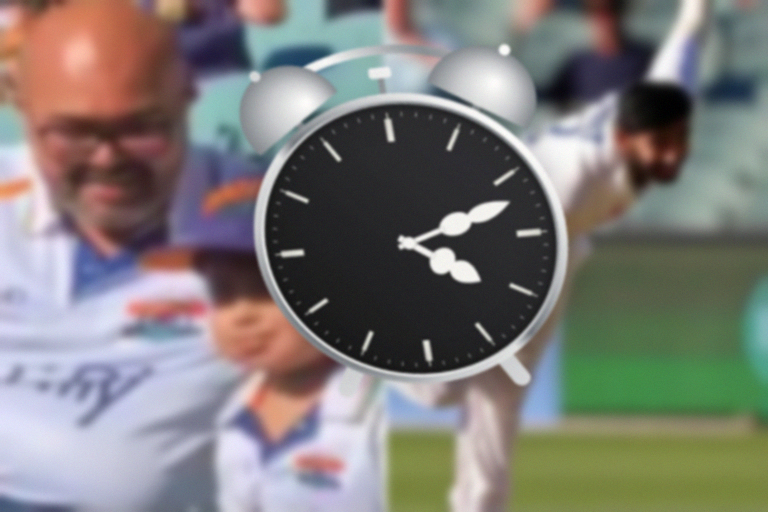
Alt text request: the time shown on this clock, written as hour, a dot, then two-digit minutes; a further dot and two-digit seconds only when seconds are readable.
4.12
